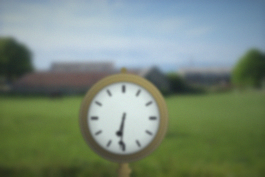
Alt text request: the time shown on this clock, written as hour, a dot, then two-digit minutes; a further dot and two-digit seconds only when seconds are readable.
6.31
